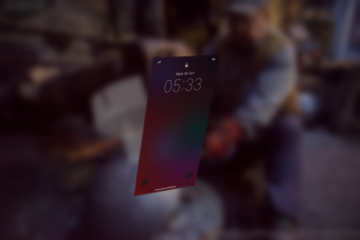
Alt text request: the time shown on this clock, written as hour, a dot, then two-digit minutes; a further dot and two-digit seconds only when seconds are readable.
5.33
